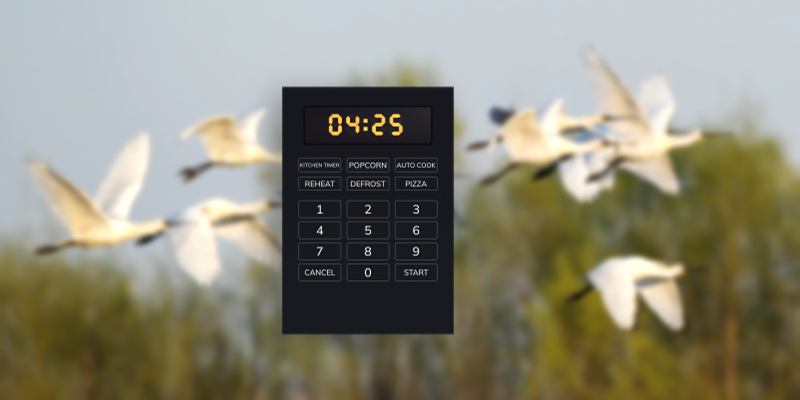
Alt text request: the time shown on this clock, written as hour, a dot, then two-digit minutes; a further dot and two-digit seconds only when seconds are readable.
4.25
